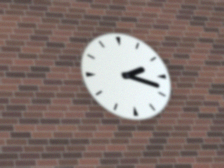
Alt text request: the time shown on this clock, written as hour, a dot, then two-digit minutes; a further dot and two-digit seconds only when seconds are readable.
2.18
